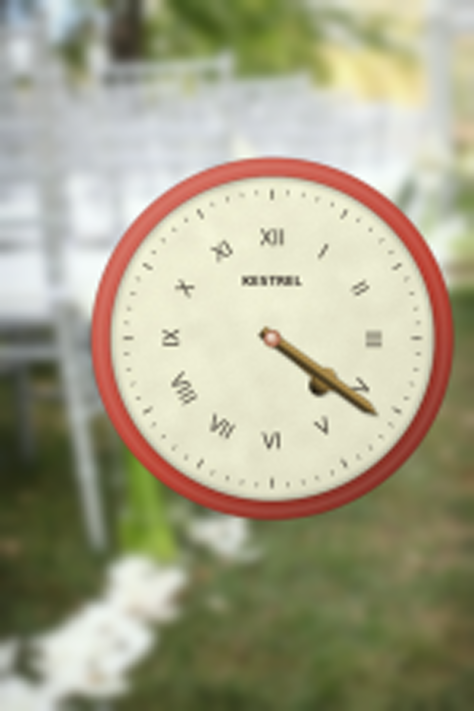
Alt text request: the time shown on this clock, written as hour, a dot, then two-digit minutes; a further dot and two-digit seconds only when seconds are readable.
4.21
